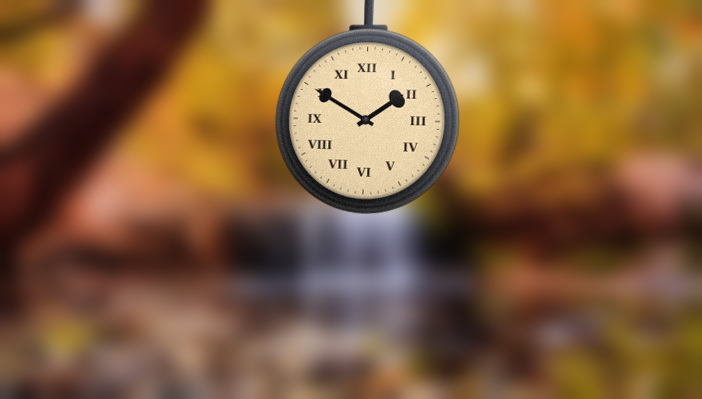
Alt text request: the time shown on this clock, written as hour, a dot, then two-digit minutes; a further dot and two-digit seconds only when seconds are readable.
1.50
